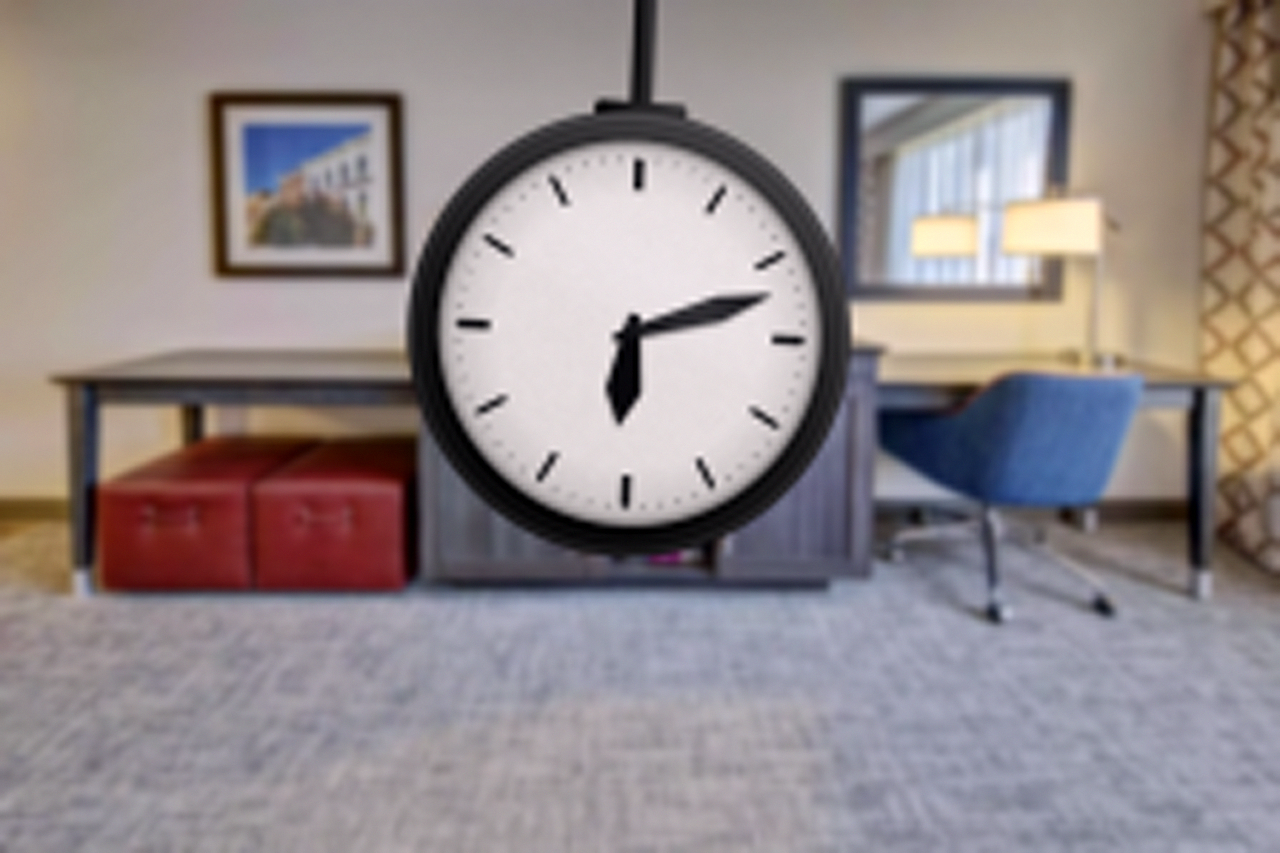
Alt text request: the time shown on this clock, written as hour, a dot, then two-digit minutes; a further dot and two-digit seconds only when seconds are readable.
6.12
